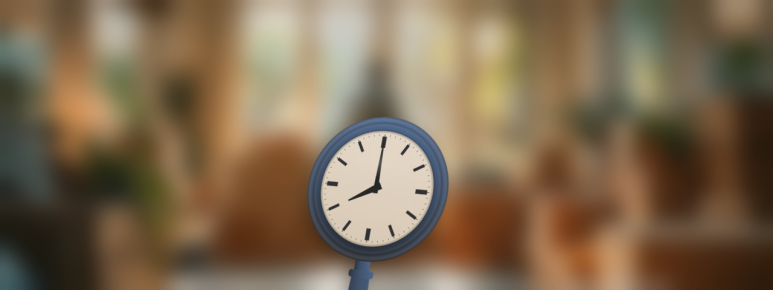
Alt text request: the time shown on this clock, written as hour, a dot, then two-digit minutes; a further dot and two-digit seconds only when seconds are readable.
8.00
